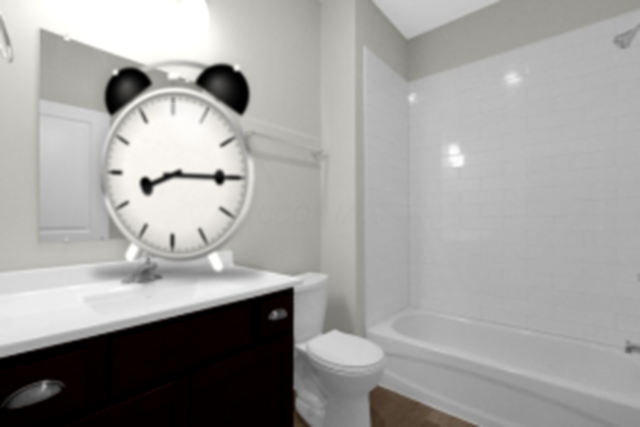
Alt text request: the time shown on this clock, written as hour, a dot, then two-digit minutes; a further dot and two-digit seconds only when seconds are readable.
8.15
